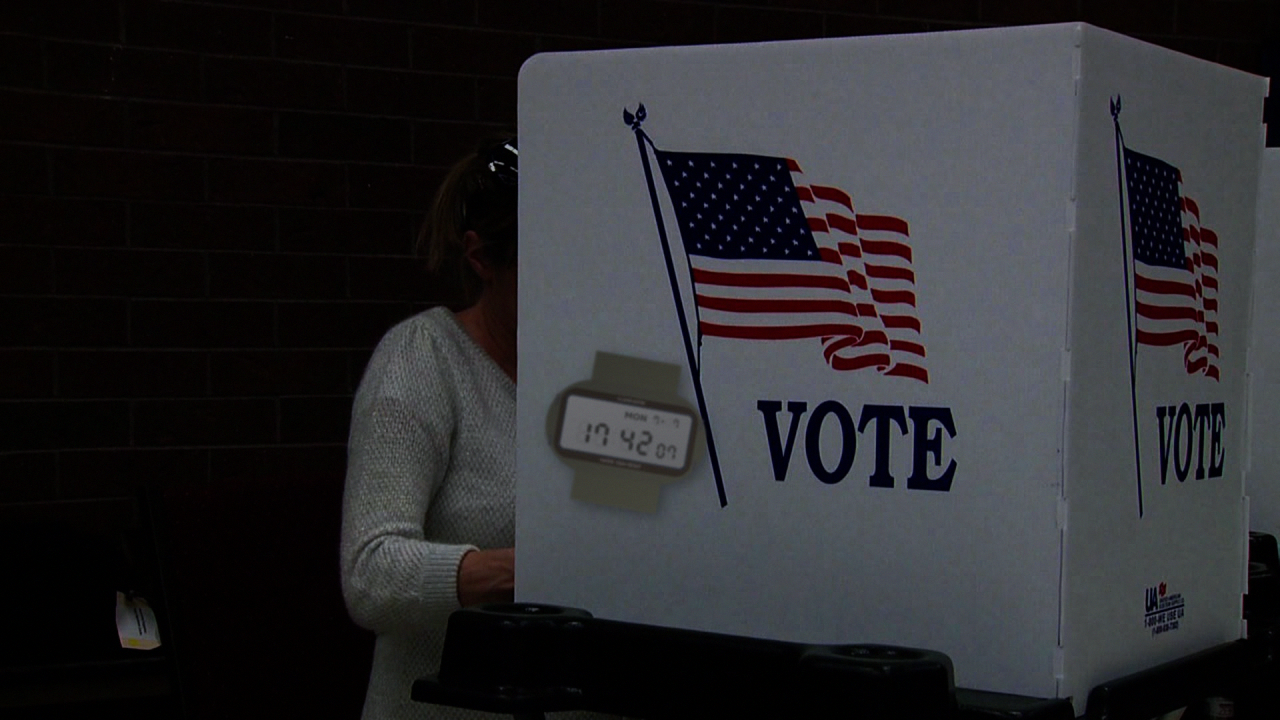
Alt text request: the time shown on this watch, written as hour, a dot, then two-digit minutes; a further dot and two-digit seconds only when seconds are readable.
17.42.07
